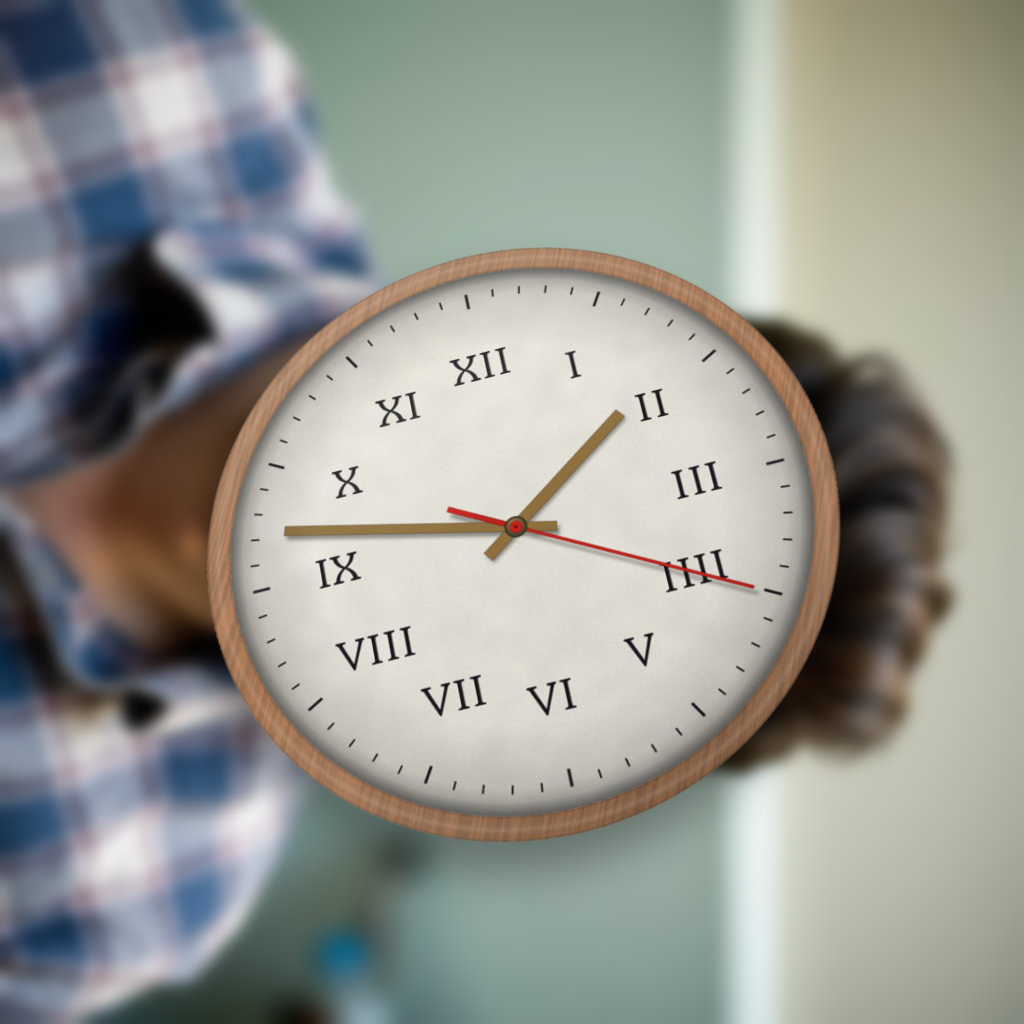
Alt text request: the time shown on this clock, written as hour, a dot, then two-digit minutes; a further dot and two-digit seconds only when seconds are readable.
1.47.20
